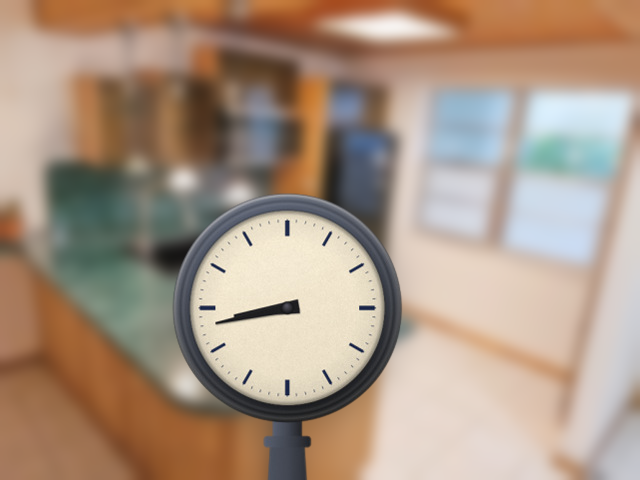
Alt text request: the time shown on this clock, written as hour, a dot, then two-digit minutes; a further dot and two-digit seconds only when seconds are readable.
8.43
